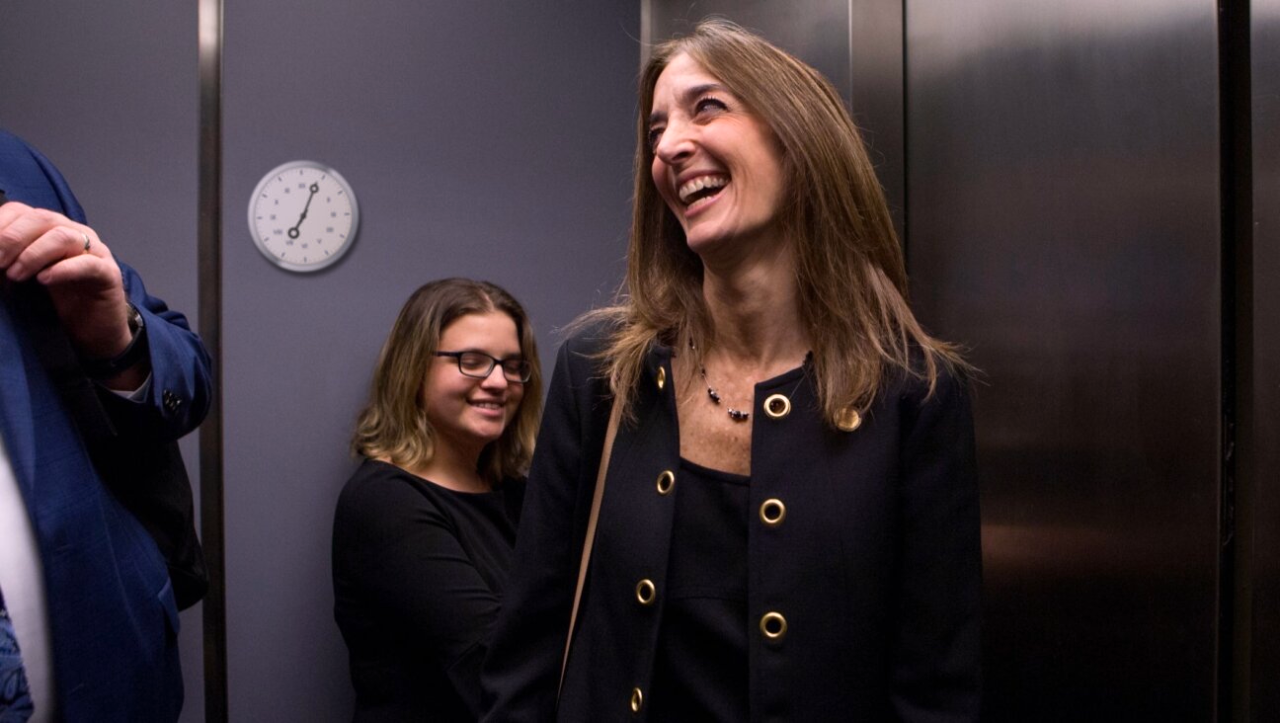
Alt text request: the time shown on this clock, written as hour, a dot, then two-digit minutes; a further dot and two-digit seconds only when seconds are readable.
7.04
